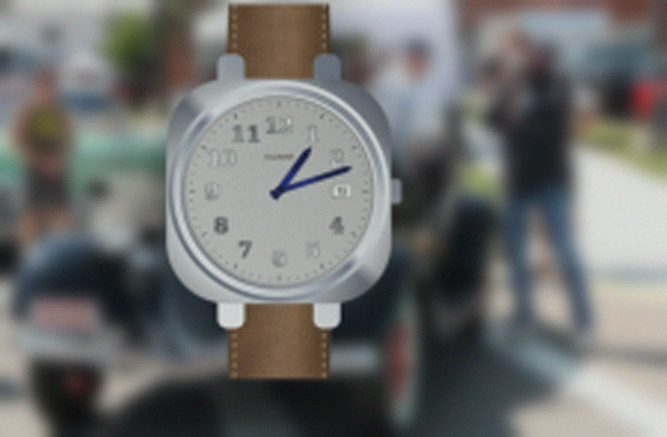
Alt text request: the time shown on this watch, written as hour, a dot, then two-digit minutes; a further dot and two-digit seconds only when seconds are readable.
1.12
